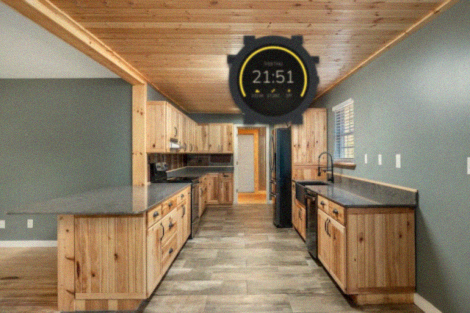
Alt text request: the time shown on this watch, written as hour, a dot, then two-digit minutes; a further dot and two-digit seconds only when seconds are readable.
21.51
